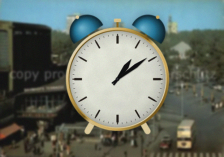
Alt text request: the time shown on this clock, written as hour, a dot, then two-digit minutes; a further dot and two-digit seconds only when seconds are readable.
1.09
